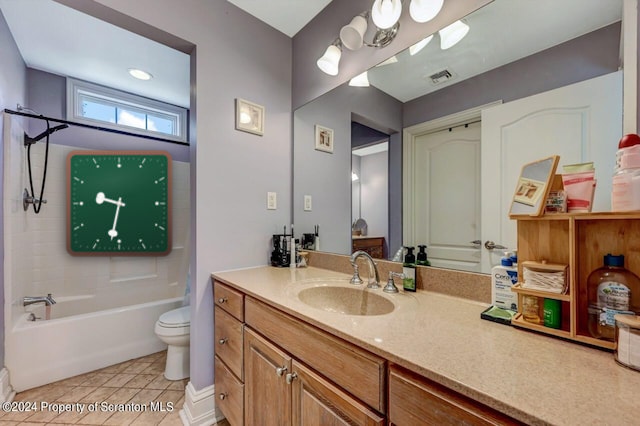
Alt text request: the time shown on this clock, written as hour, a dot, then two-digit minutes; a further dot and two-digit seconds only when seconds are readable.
9.32
